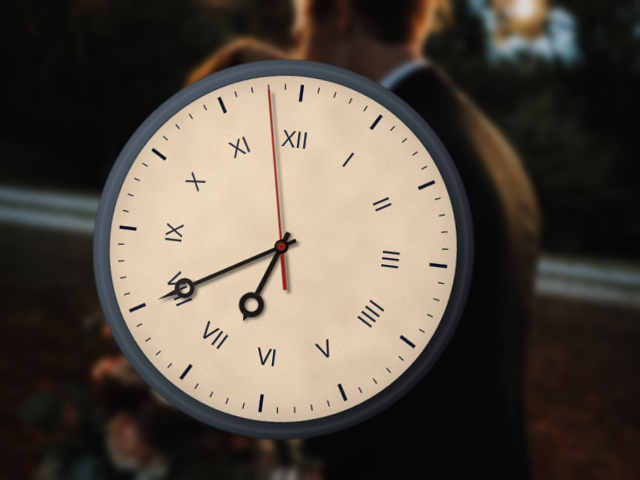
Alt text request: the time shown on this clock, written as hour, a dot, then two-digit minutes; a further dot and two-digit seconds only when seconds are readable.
6.39.58
